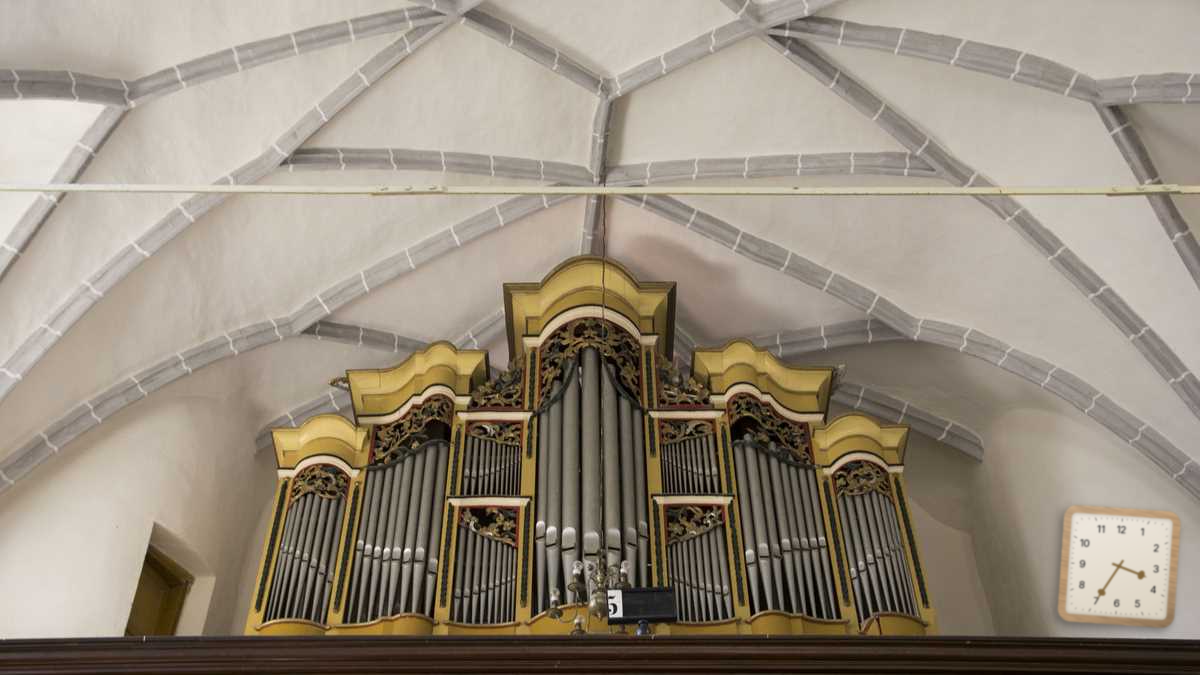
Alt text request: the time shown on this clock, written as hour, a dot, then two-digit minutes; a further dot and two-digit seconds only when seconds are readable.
3.35
